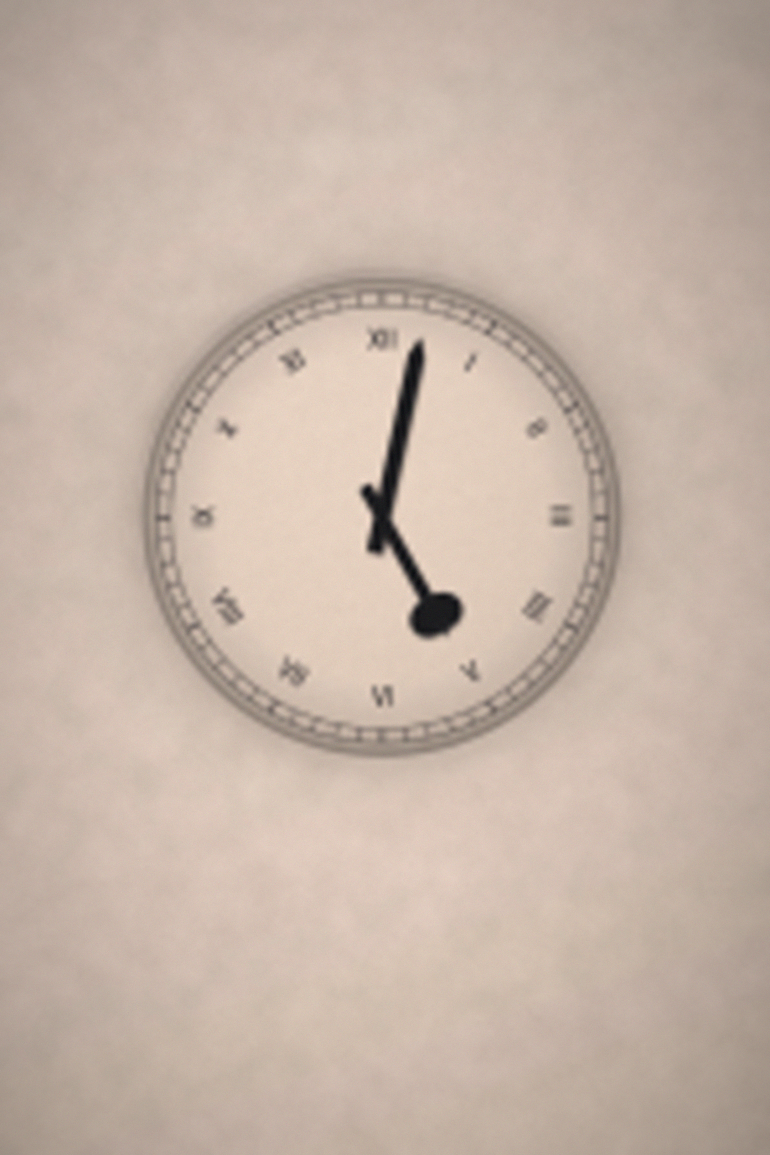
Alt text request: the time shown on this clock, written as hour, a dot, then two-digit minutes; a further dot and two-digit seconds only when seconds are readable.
5.02
